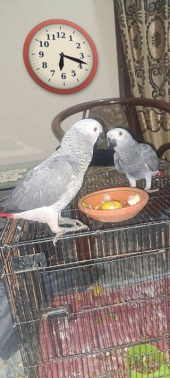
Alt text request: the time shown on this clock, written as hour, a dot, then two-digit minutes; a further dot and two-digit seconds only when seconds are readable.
6.18
